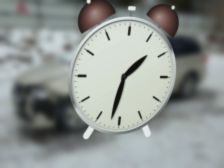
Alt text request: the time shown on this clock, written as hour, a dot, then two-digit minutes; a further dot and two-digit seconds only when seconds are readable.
1.32
